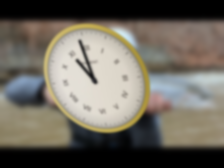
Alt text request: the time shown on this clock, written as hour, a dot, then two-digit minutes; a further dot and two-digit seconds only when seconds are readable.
10.59
